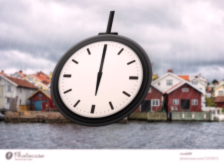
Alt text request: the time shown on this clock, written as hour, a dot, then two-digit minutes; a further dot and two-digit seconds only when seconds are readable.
6.00
